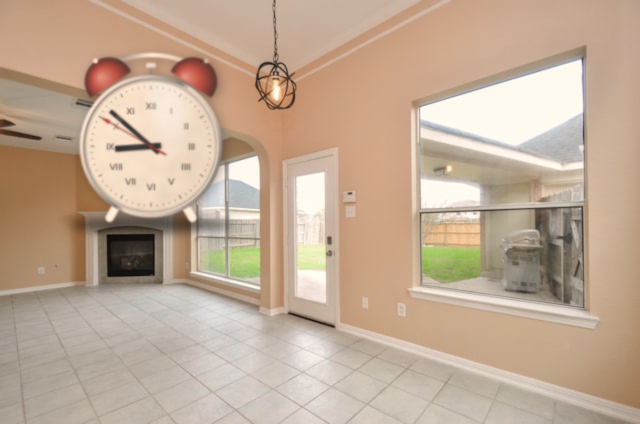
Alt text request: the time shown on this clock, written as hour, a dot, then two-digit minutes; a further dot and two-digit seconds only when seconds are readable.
8.51.50
